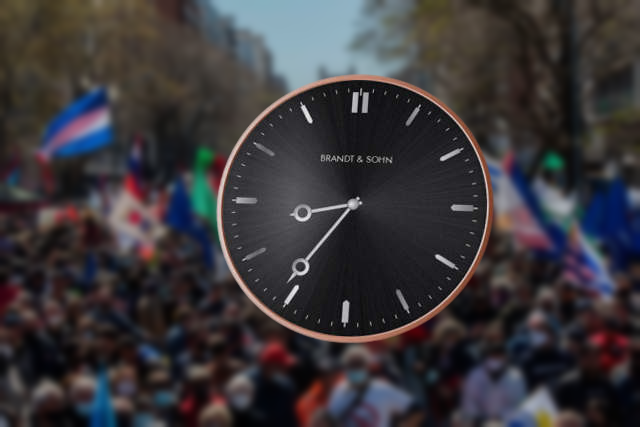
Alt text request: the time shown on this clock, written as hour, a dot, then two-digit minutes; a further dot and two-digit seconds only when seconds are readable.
8.36
